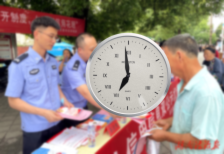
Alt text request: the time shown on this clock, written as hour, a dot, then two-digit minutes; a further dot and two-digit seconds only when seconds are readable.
6.59
